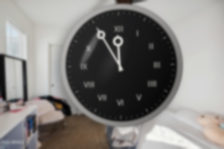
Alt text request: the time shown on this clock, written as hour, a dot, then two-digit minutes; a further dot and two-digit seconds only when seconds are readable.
11.55
